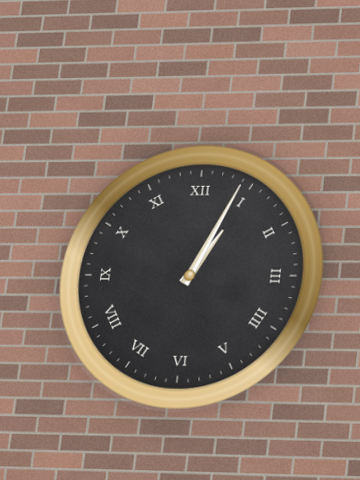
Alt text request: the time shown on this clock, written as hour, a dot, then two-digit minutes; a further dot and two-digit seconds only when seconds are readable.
1.04
